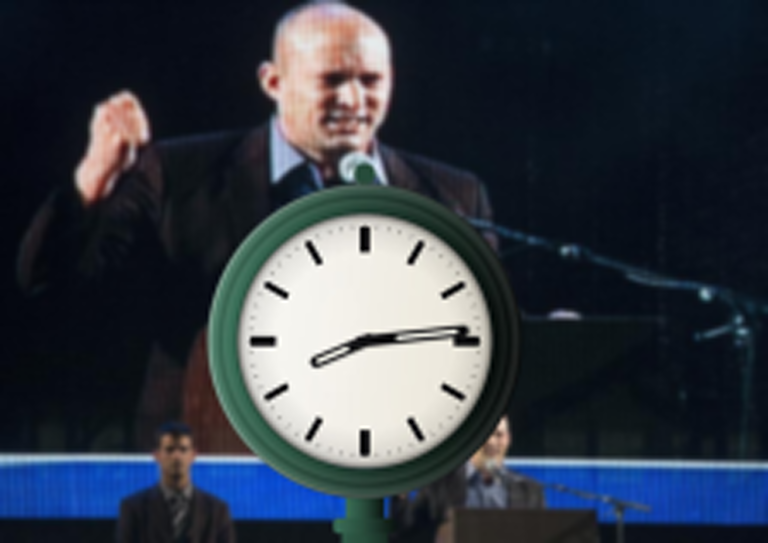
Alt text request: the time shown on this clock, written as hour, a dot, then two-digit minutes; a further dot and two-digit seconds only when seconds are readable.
8.14
